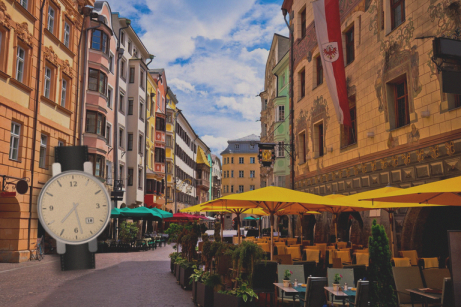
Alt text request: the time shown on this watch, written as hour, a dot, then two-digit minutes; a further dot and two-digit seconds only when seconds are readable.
7.28
